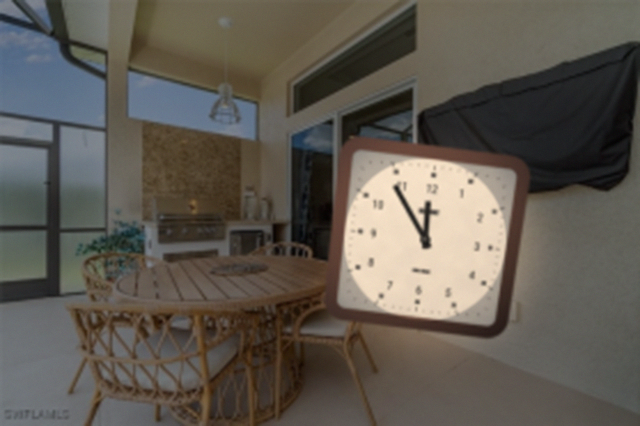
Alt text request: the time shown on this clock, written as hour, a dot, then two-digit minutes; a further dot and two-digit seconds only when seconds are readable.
11.54
